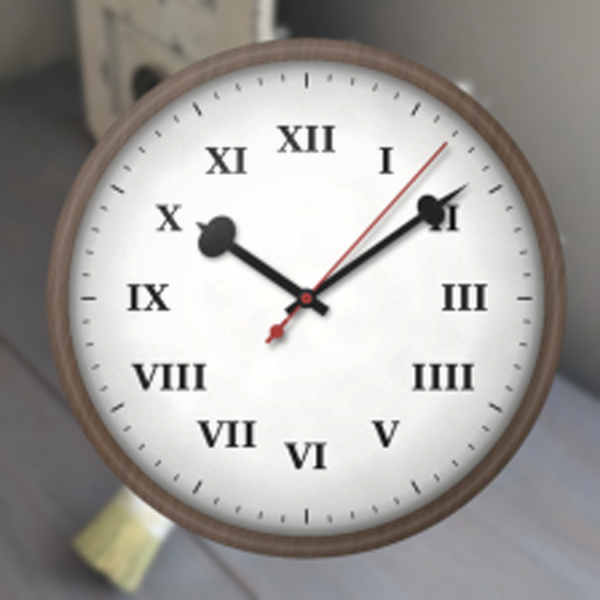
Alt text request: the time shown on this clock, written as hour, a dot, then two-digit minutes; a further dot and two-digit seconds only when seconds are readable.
10.09.07
